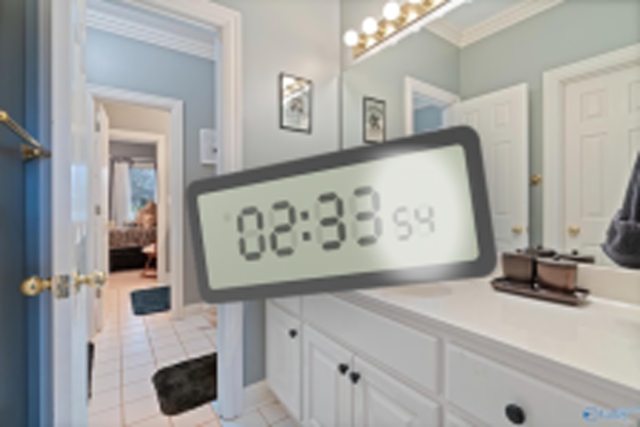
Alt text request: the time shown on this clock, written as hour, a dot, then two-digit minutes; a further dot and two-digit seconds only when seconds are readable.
2.33.54
